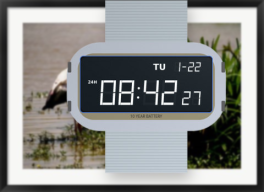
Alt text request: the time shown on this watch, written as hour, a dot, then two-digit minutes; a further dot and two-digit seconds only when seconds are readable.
8.42.27
